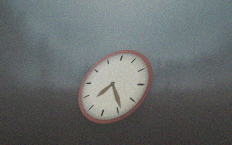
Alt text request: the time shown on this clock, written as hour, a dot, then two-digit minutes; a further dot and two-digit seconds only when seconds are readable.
7.24
